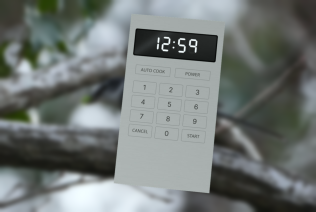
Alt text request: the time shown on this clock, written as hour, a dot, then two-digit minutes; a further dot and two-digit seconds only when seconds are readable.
12.59
